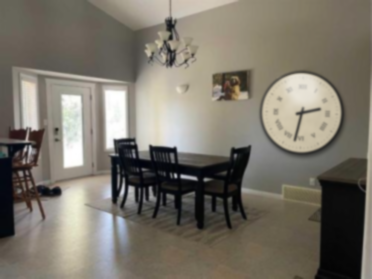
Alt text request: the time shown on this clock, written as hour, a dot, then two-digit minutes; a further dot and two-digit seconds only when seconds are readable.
2.32
